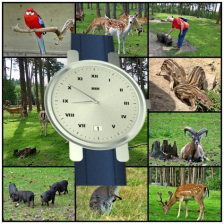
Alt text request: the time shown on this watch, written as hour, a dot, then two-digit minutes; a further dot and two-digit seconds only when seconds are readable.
8.51
